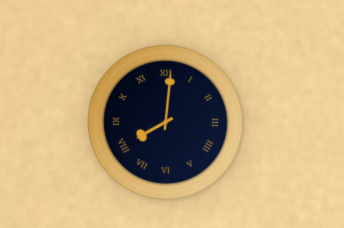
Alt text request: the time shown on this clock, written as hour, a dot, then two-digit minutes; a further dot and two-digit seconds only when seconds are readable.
8.01
